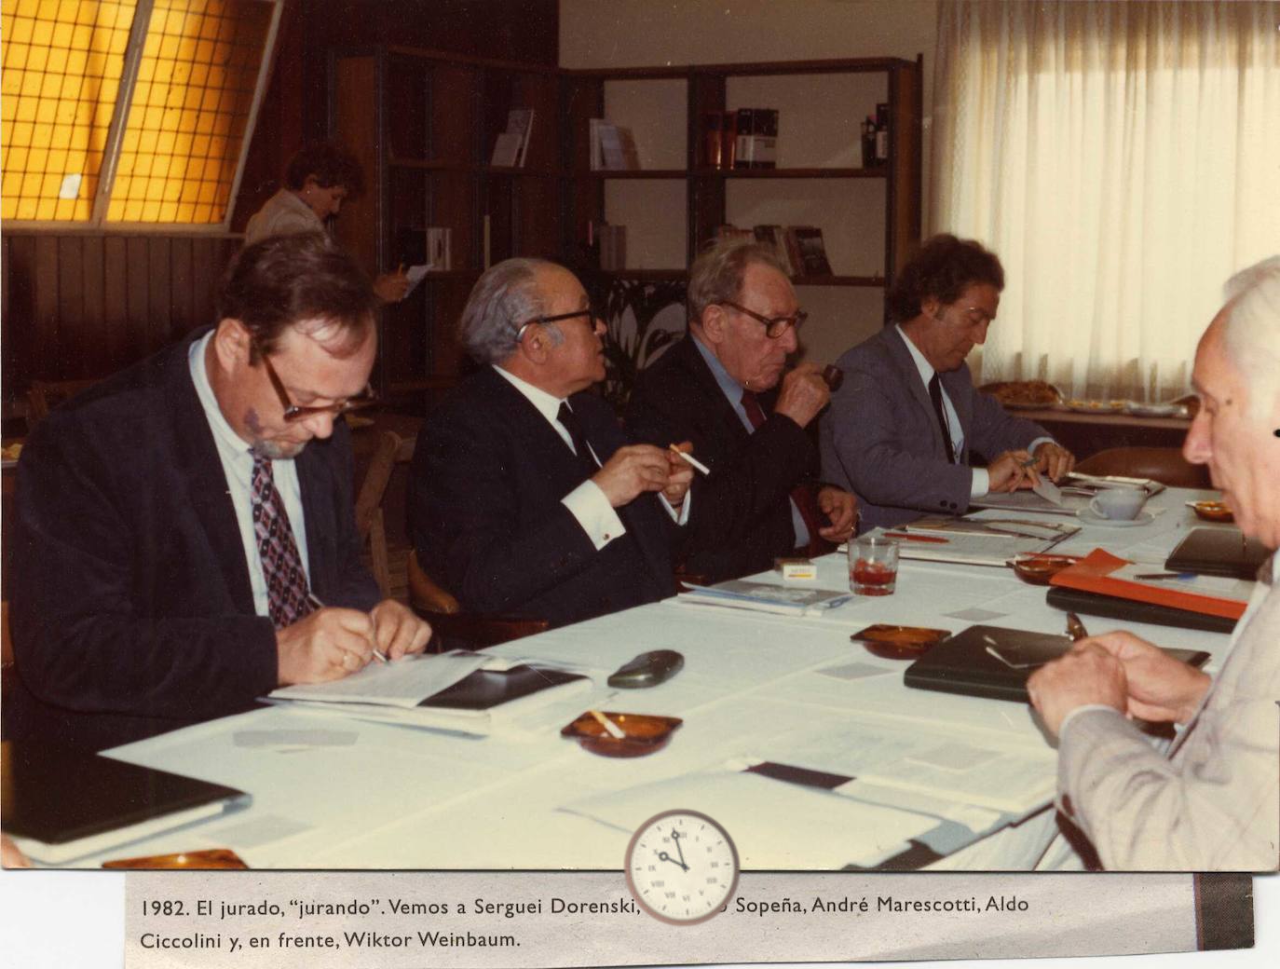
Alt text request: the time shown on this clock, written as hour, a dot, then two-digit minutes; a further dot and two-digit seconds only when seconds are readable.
9.58
